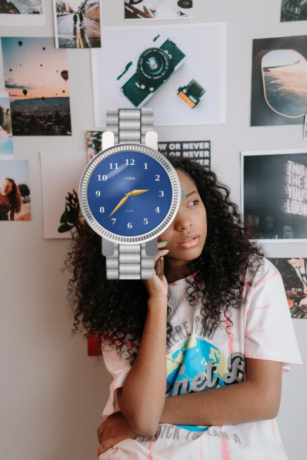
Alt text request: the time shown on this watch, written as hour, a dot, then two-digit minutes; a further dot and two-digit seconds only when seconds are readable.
2.37
